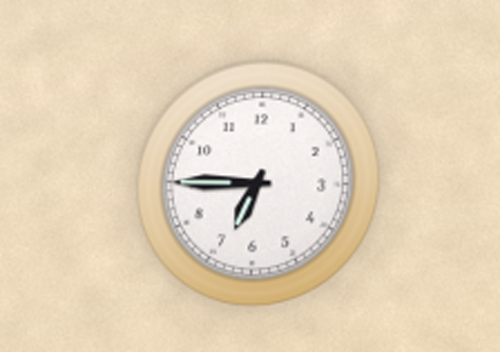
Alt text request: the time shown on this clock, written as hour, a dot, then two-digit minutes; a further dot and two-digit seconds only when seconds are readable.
6.45
